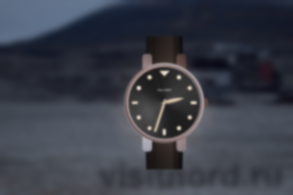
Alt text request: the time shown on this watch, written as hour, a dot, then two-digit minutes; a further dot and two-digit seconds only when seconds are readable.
2.33
